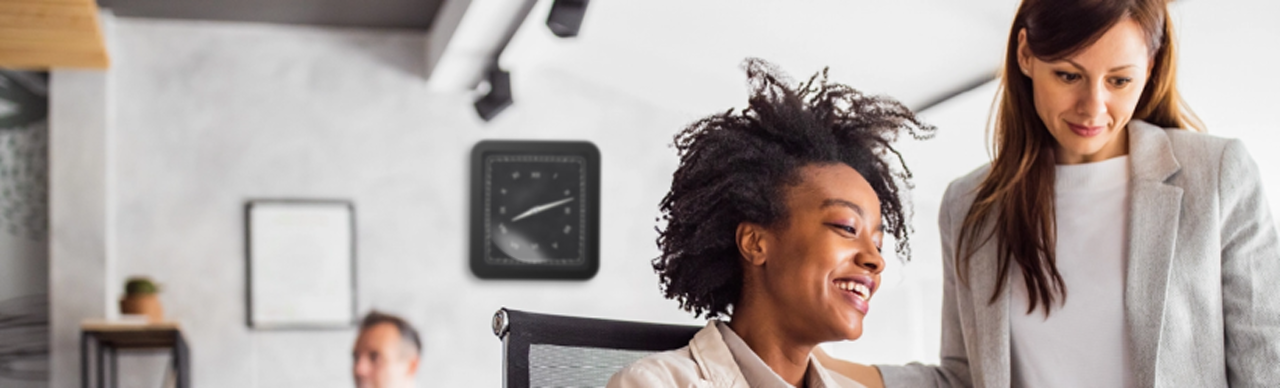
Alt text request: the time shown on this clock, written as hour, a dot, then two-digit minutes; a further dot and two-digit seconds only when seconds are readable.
8.12
